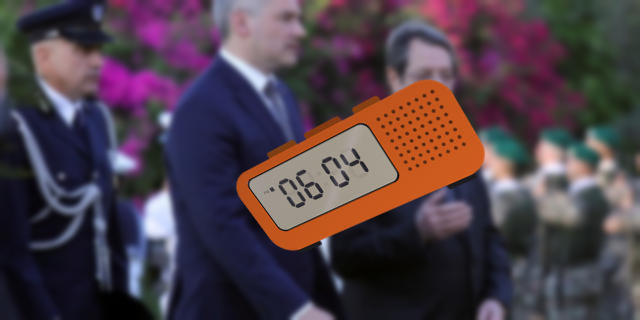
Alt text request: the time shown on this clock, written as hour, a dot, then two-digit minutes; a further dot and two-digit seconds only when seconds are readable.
6.04
